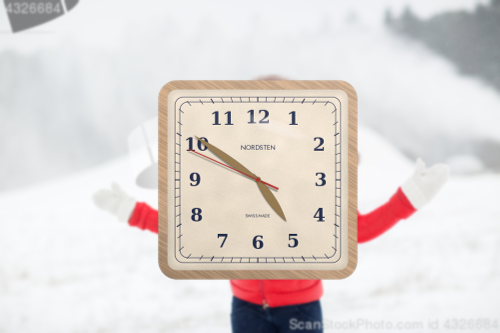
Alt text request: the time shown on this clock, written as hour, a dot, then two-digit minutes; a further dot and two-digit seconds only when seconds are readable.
4.50.49
